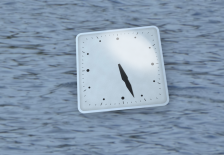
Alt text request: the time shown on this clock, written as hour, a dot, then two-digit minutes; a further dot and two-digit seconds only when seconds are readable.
5.27
